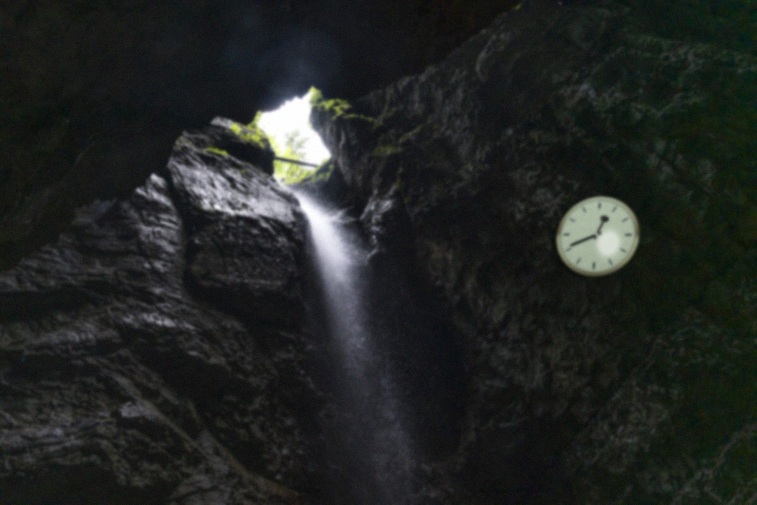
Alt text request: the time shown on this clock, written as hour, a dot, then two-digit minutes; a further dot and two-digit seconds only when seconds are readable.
12.41
